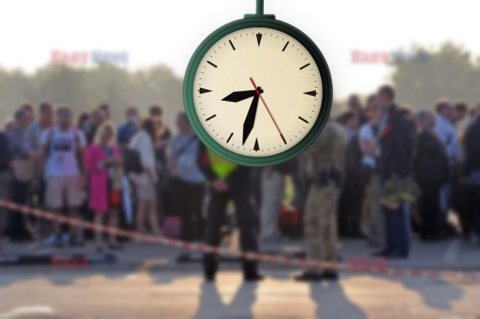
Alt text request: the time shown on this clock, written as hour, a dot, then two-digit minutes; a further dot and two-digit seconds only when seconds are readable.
8.32.25
